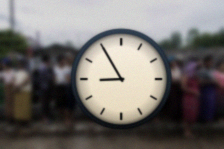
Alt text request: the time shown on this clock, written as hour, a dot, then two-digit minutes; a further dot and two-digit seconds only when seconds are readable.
8.55
